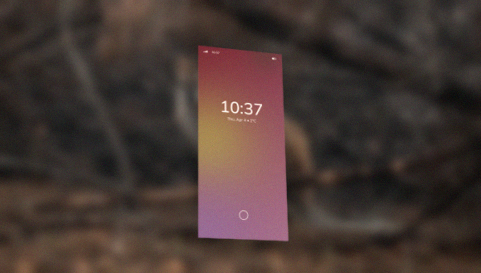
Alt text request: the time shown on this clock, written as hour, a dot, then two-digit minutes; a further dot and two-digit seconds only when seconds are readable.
10.37
